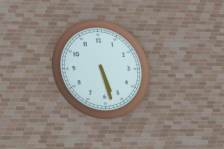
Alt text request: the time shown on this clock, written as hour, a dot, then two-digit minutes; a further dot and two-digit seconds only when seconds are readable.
5.28
